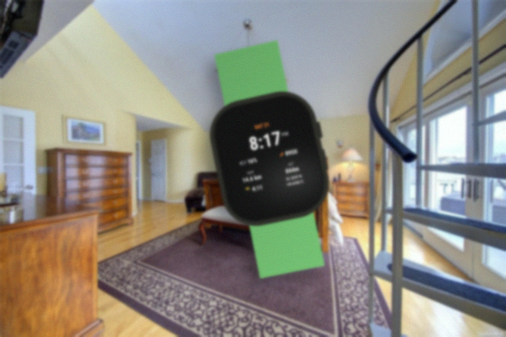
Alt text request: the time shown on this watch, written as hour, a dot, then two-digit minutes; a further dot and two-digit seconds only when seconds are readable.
8.17
